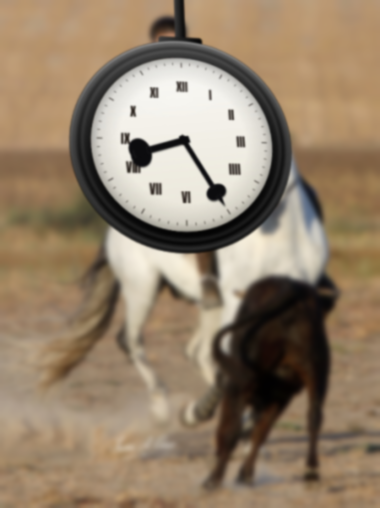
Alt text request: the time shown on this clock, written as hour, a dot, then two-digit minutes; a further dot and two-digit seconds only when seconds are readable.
8.25
